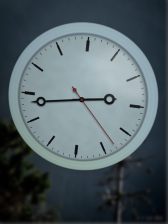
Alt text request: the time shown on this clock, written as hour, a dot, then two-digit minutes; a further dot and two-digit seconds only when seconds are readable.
2.43.23
